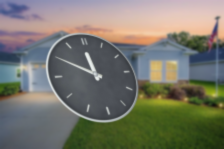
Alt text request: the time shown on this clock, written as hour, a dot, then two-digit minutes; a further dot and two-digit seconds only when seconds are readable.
11.50
